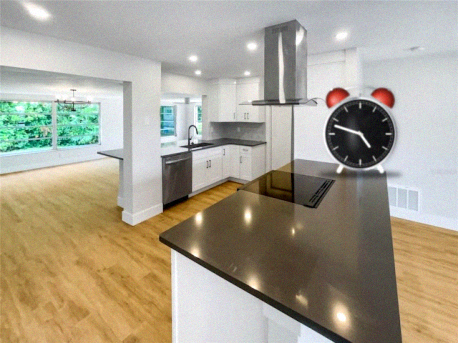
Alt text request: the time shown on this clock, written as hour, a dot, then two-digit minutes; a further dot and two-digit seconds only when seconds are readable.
4.48
